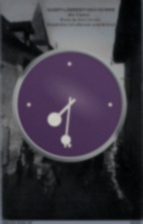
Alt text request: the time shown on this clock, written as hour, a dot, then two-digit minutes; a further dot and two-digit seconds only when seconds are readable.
7.31
